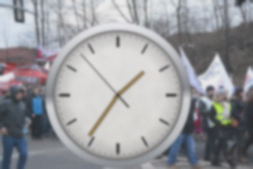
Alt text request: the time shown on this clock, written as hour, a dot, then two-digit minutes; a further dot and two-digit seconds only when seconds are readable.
1.35.53
